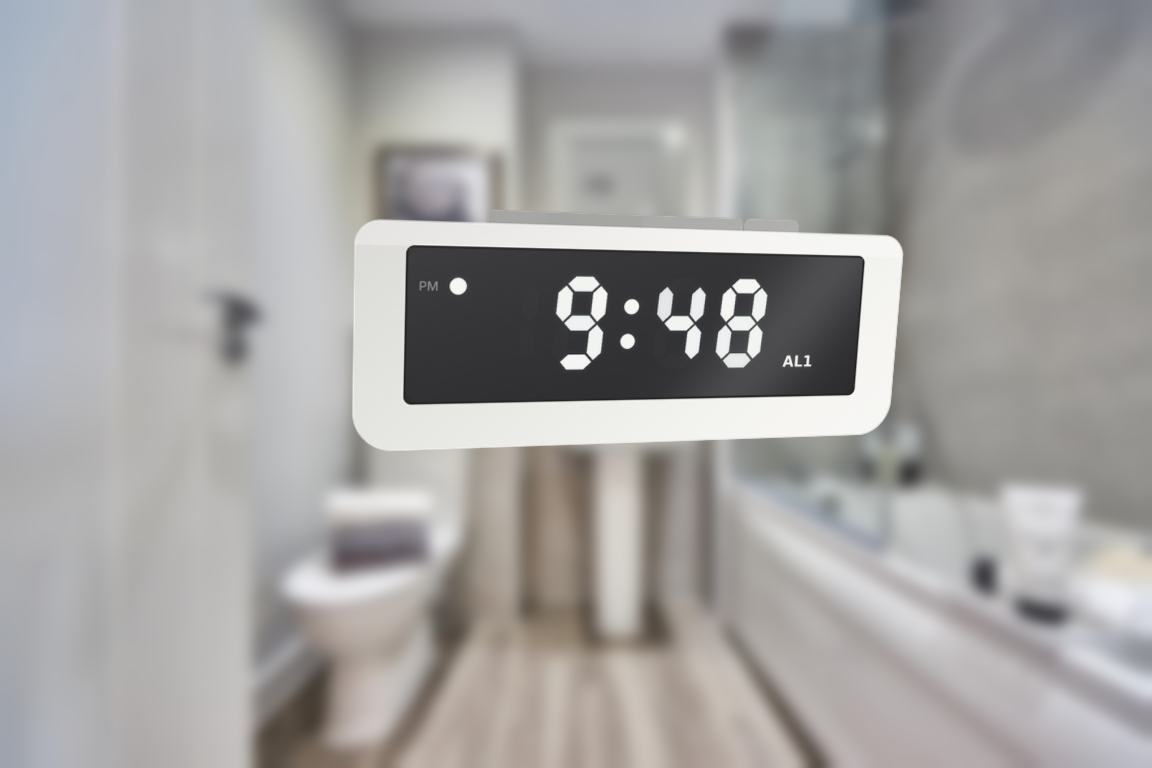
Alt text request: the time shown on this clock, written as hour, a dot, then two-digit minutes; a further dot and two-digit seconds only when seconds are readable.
9.48
